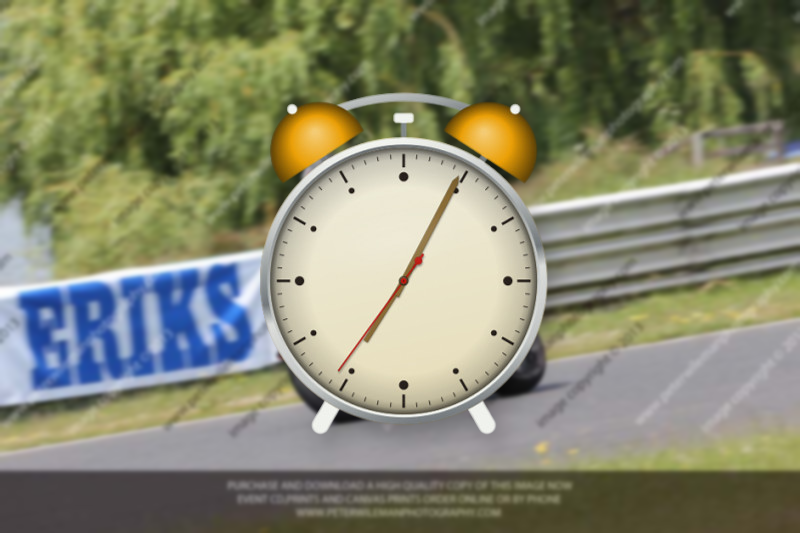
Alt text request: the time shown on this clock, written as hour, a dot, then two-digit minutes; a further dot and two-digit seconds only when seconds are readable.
7.04.36
